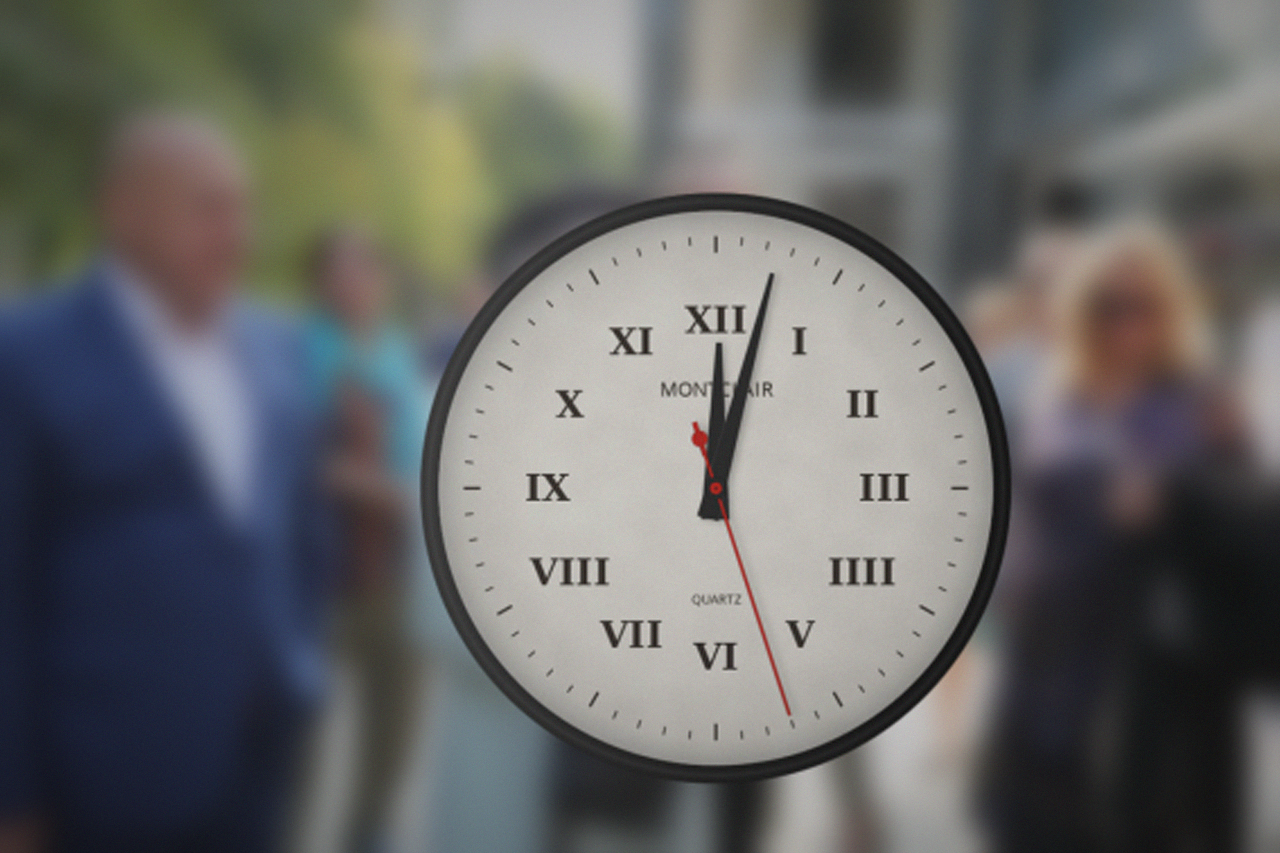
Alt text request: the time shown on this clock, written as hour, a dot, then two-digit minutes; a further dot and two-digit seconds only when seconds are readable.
12.02.27
